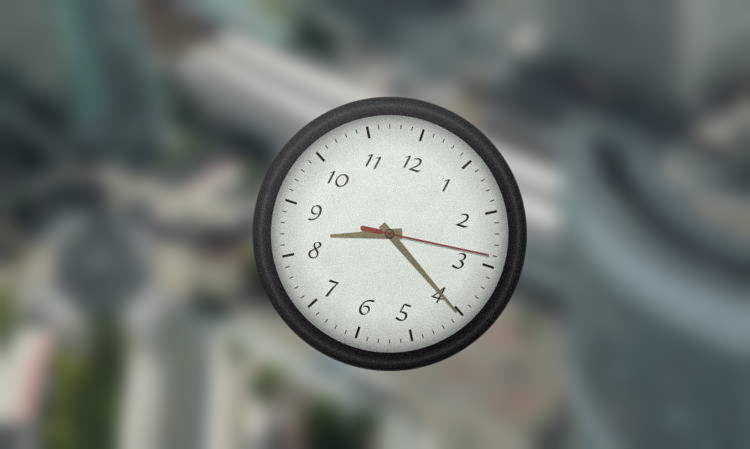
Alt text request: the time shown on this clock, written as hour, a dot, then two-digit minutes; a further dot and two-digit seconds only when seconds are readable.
8.20.14
